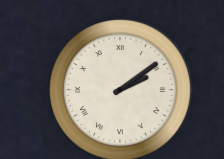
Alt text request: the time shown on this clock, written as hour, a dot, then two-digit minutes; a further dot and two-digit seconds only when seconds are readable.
2.09
